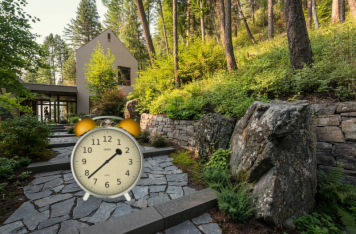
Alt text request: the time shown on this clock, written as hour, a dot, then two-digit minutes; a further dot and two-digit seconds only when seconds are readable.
1.38
